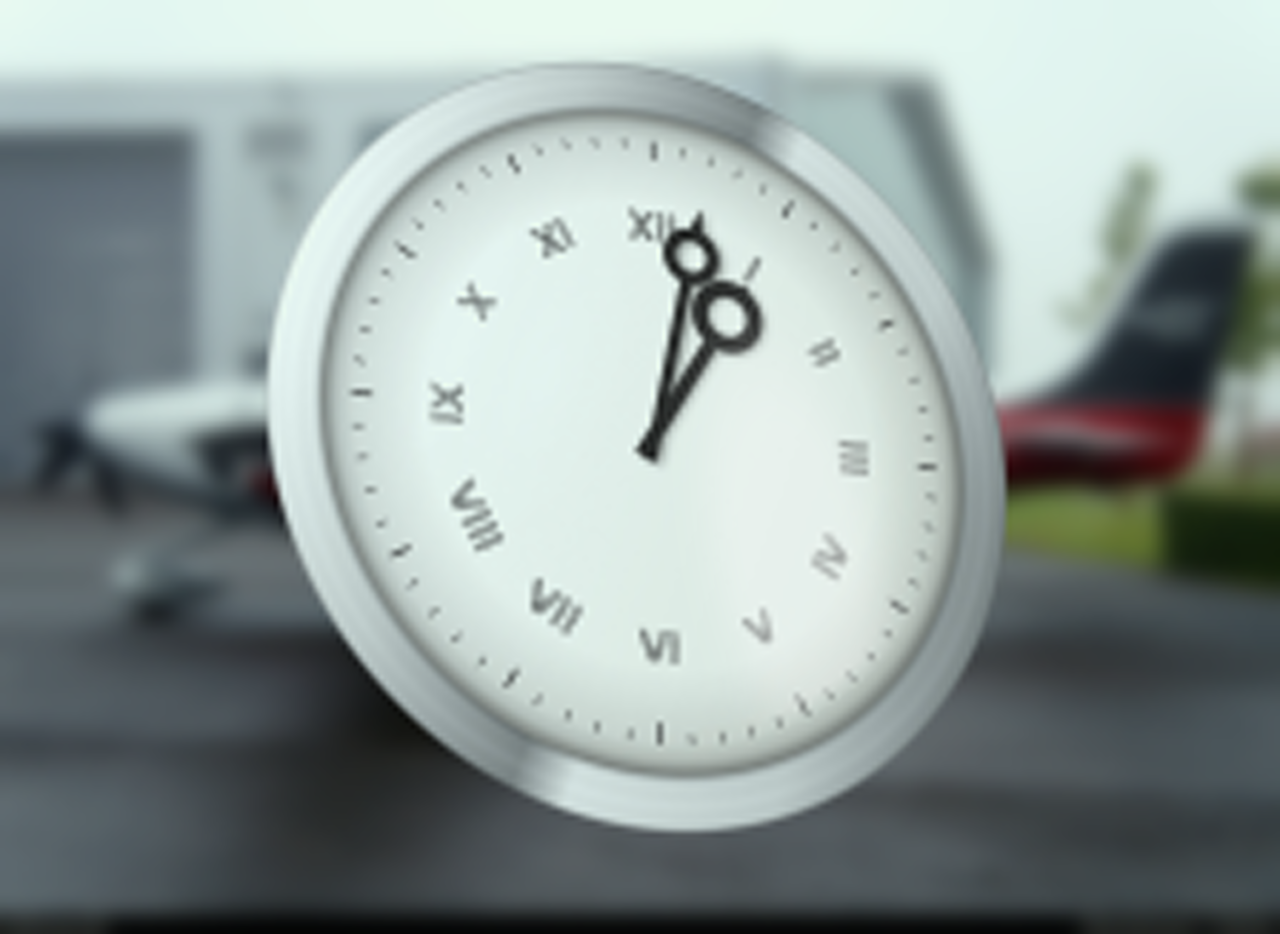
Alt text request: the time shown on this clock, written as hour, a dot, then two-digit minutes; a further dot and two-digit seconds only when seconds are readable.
1.02
